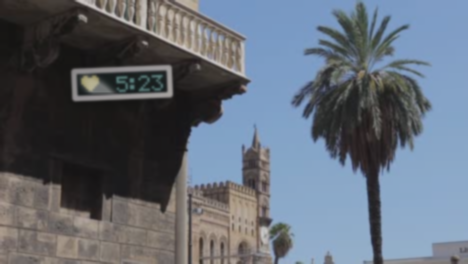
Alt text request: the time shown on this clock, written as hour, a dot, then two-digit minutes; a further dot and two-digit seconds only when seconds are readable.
5.23
